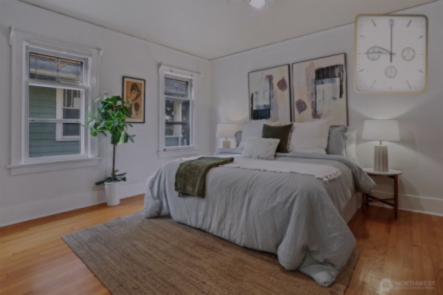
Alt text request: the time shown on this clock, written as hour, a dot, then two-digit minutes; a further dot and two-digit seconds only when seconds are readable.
9.45
